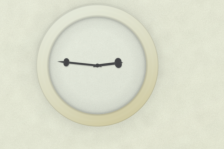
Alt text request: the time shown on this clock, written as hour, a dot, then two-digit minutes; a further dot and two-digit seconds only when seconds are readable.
2.46
